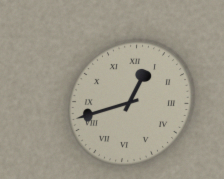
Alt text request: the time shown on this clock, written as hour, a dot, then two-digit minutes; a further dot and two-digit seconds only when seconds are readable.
12.42
